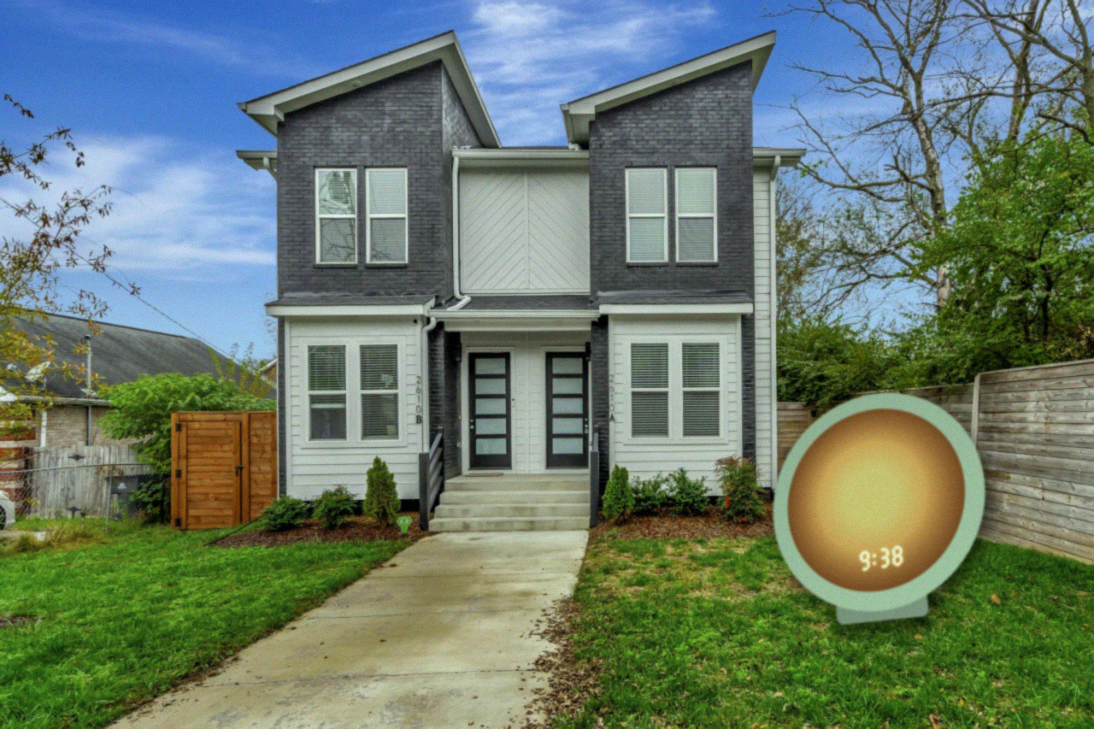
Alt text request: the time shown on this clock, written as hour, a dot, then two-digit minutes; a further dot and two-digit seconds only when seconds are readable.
9.38
